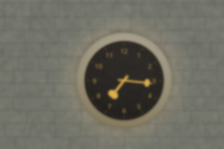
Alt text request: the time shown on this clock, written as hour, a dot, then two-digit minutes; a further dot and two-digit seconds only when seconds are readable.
7.16
